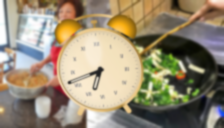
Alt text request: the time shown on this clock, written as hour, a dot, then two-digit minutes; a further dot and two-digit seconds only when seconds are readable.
6.42
